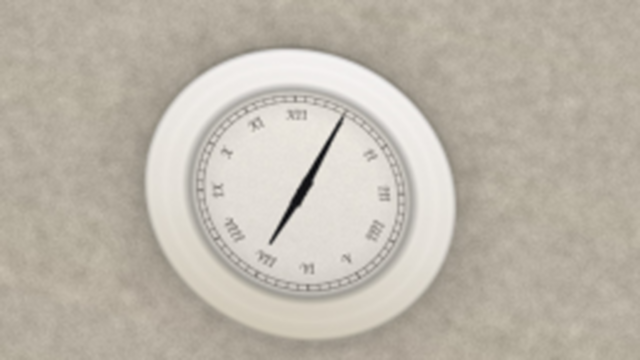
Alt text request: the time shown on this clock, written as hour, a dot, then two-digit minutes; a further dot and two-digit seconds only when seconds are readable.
7.05
